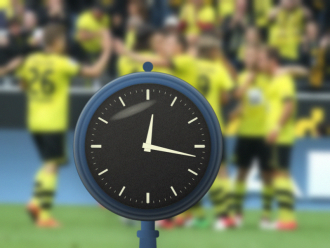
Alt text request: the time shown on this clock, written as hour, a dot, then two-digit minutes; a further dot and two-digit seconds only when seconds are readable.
12.17
